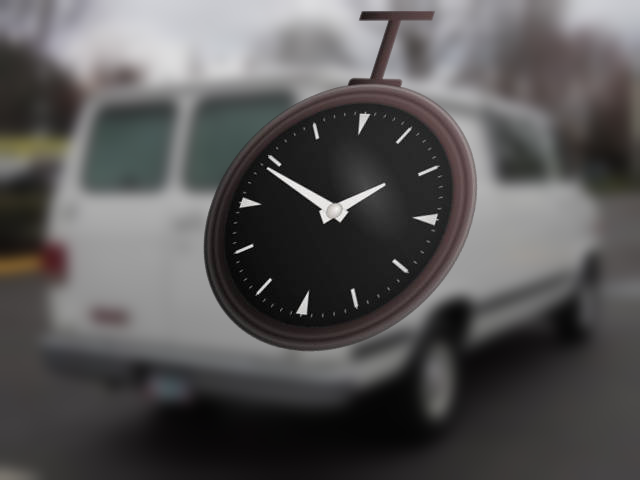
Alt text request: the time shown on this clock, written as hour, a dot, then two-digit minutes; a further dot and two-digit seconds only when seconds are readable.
1.49
